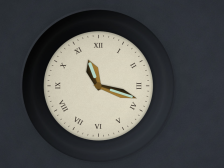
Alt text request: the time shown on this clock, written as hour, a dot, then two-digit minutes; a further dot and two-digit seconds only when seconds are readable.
11.18
